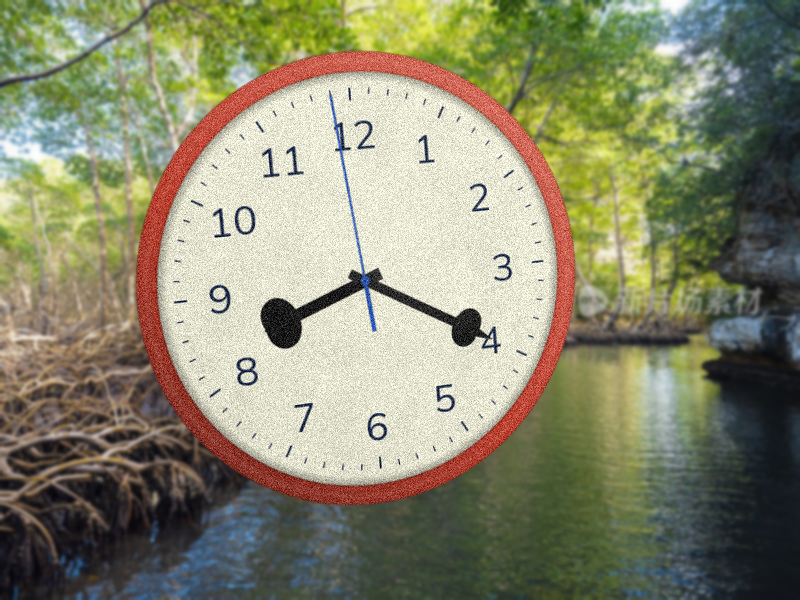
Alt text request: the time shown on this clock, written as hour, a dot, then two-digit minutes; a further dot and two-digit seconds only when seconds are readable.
8.19.59
